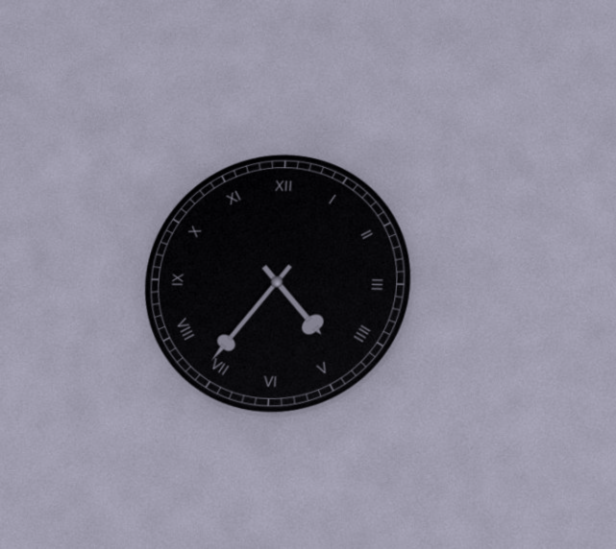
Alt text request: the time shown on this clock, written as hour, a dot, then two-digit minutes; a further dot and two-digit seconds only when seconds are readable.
4.36
